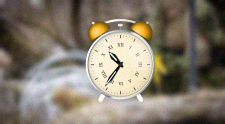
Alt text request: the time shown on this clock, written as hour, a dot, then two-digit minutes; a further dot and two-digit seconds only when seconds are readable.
10.36
